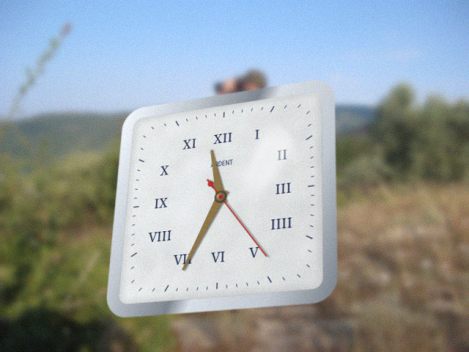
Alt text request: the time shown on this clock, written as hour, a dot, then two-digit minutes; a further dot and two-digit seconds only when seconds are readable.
11.34.24
